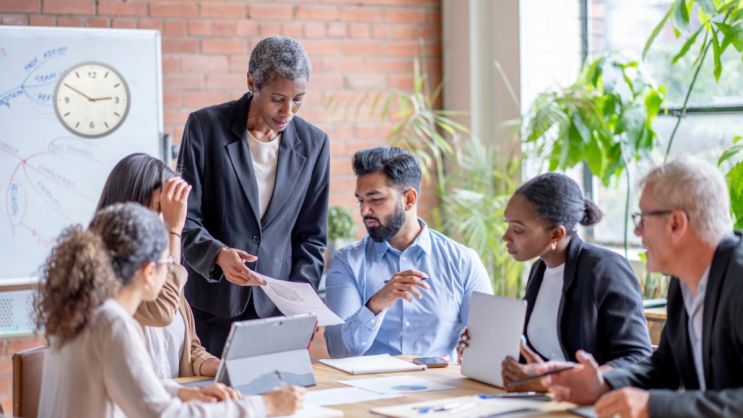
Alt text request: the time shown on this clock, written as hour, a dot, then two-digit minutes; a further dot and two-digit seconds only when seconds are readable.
2.50
